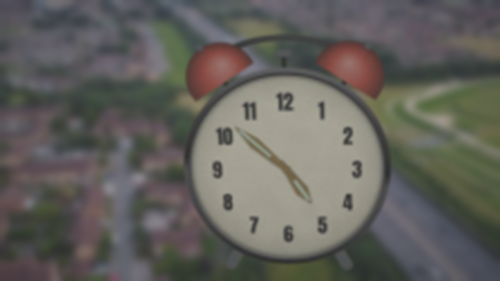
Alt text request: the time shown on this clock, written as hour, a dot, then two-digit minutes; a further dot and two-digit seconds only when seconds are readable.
4.52
